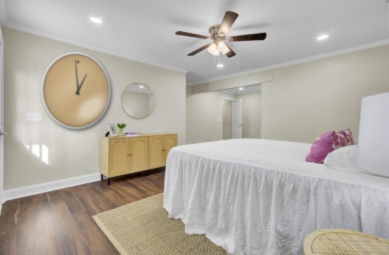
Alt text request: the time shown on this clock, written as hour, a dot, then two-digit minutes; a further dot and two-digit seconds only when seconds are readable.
12.59
